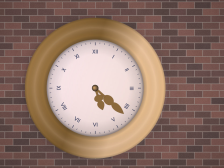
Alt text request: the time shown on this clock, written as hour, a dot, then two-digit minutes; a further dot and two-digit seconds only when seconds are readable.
5.22
